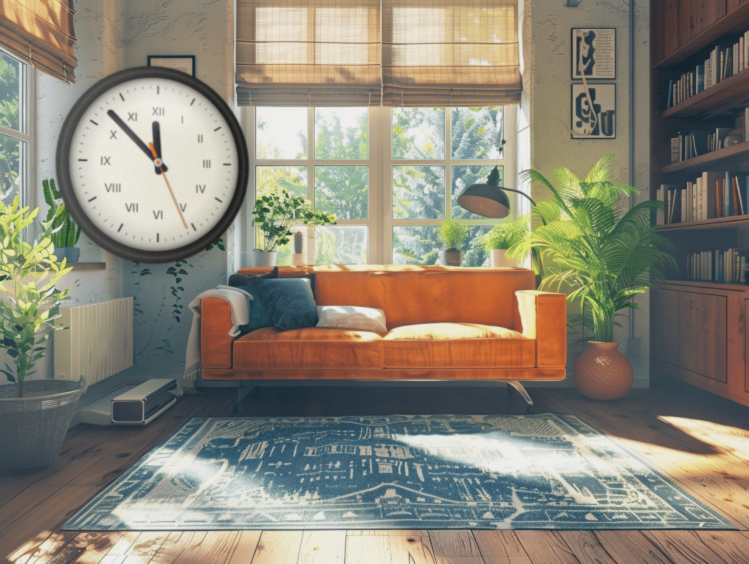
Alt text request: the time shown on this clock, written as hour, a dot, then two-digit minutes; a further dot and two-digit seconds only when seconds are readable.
11.52.26
